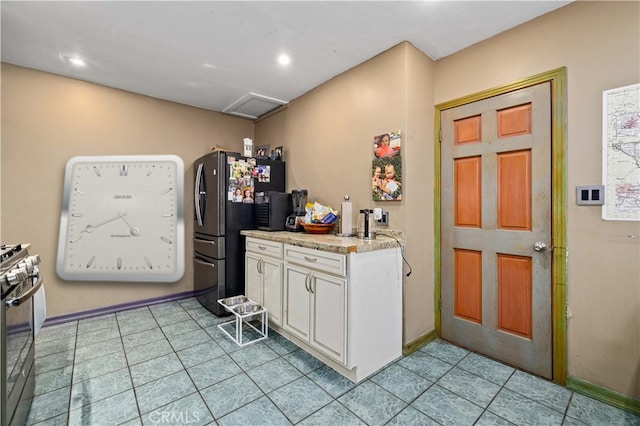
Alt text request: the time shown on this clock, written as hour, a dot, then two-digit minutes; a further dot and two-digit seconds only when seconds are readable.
4.41
